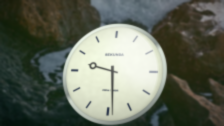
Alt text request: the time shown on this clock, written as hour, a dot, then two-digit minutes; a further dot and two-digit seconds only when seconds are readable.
9.29
